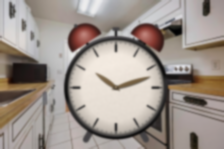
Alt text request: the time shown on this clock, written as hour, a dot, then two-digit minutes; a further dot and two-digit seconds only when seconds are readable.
10.12
